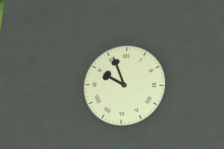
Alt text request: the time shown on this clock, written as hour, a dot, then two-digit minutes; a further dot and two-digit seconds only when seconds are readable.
9.56
